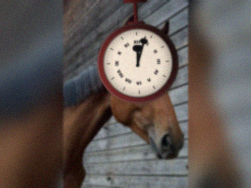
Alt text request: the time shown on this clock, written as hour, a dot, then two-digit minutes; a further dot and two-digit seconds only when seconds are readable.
12.03
